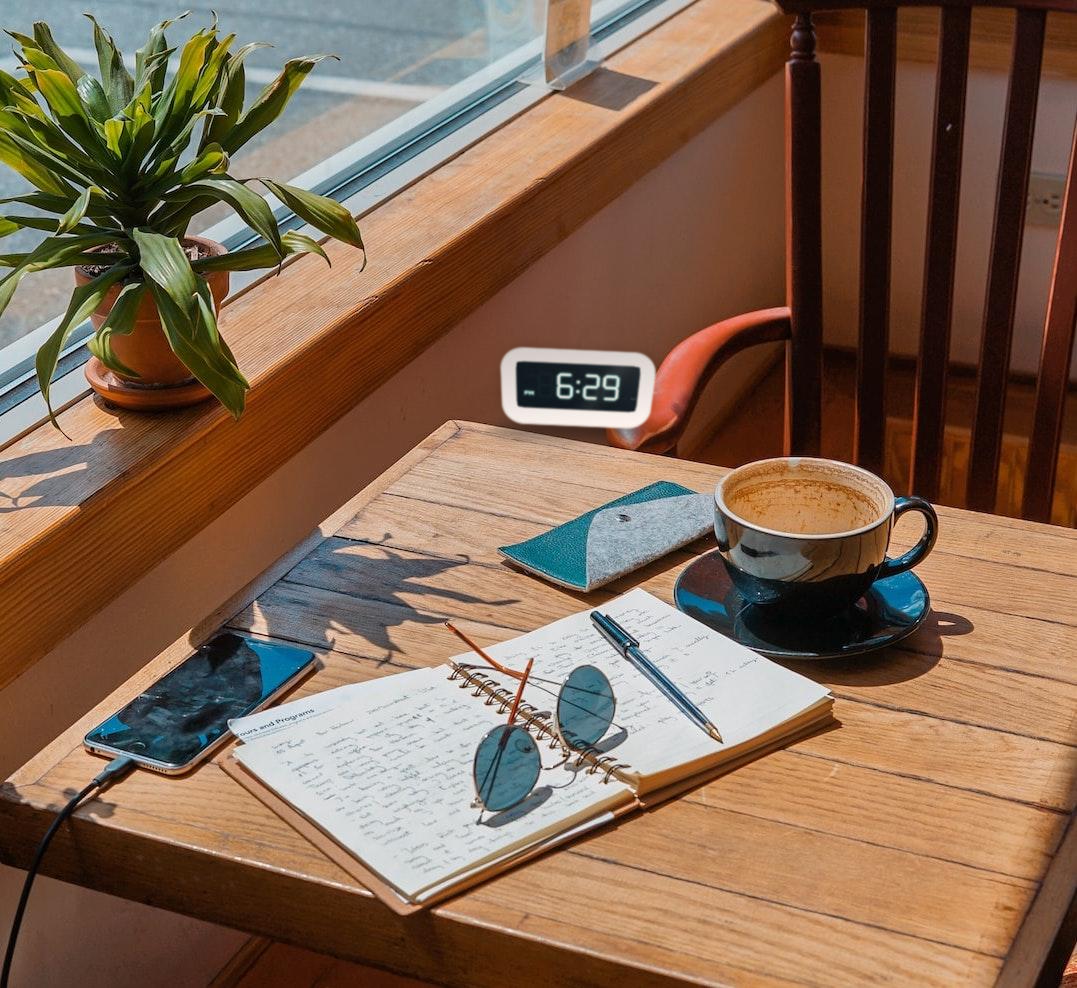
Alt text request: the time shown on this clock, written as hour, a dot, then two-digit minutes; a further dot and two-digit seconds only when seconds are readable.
6.29
